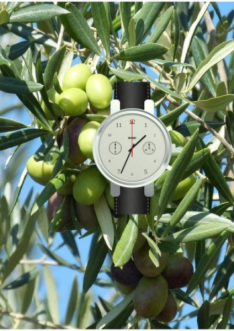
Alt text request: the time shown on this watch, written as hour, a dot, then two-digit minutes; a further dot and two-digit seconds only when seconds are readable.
1.34
